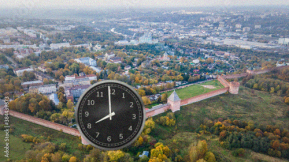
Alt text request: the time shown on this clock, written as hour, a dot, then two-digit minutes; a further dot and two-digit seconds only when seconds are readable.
7.59
